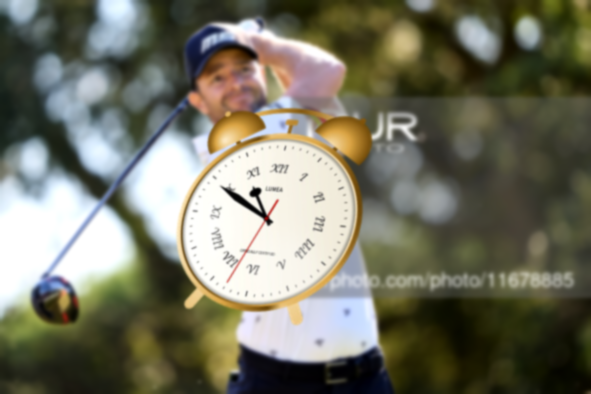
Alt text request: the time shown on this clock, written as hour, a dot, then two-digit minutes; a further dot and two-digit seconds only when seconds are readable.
10.49.33
